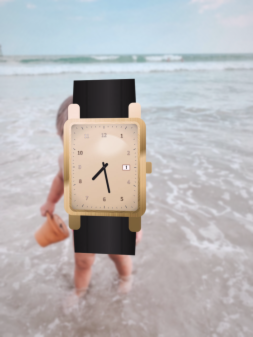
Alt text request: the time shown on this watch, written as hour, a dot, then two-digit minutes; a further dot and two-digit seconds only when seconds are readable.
7.28
